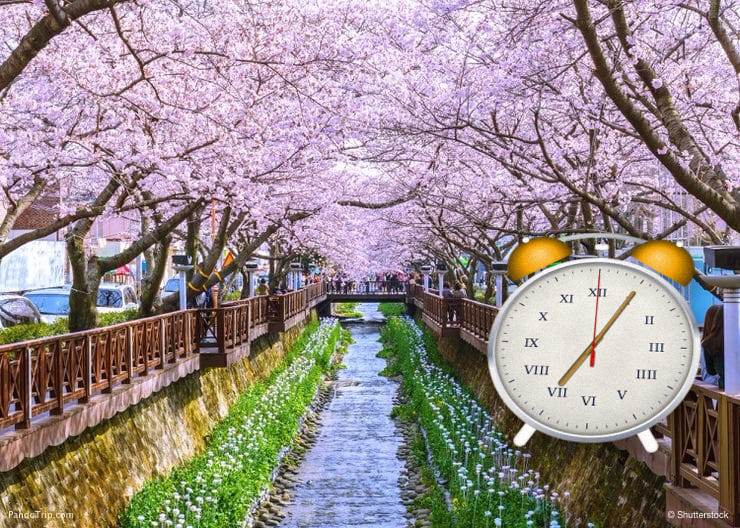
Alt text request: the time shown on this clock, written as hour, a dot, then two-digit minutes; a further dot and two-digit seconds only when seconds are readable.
7.05.00
